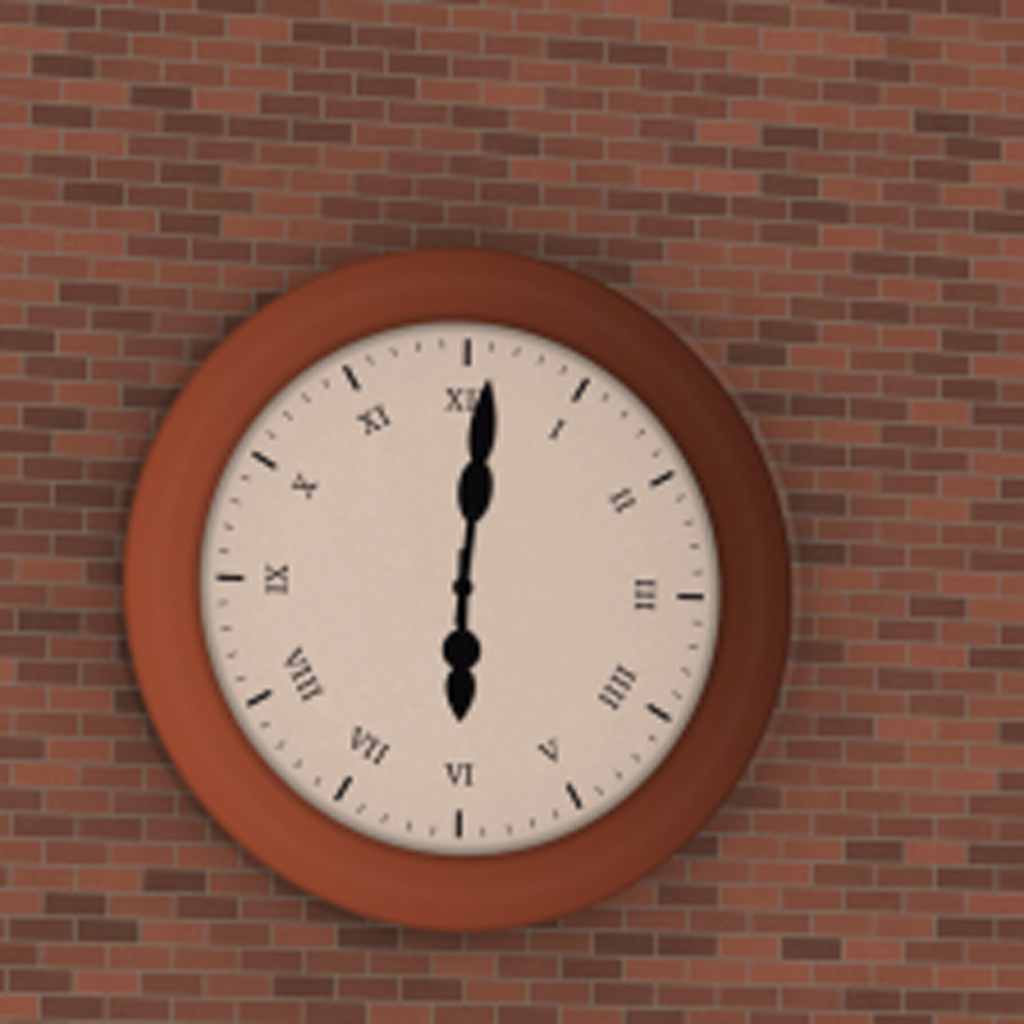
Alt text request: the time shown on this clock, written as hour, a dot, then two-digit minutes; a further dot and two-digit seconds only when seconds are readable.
6.01
